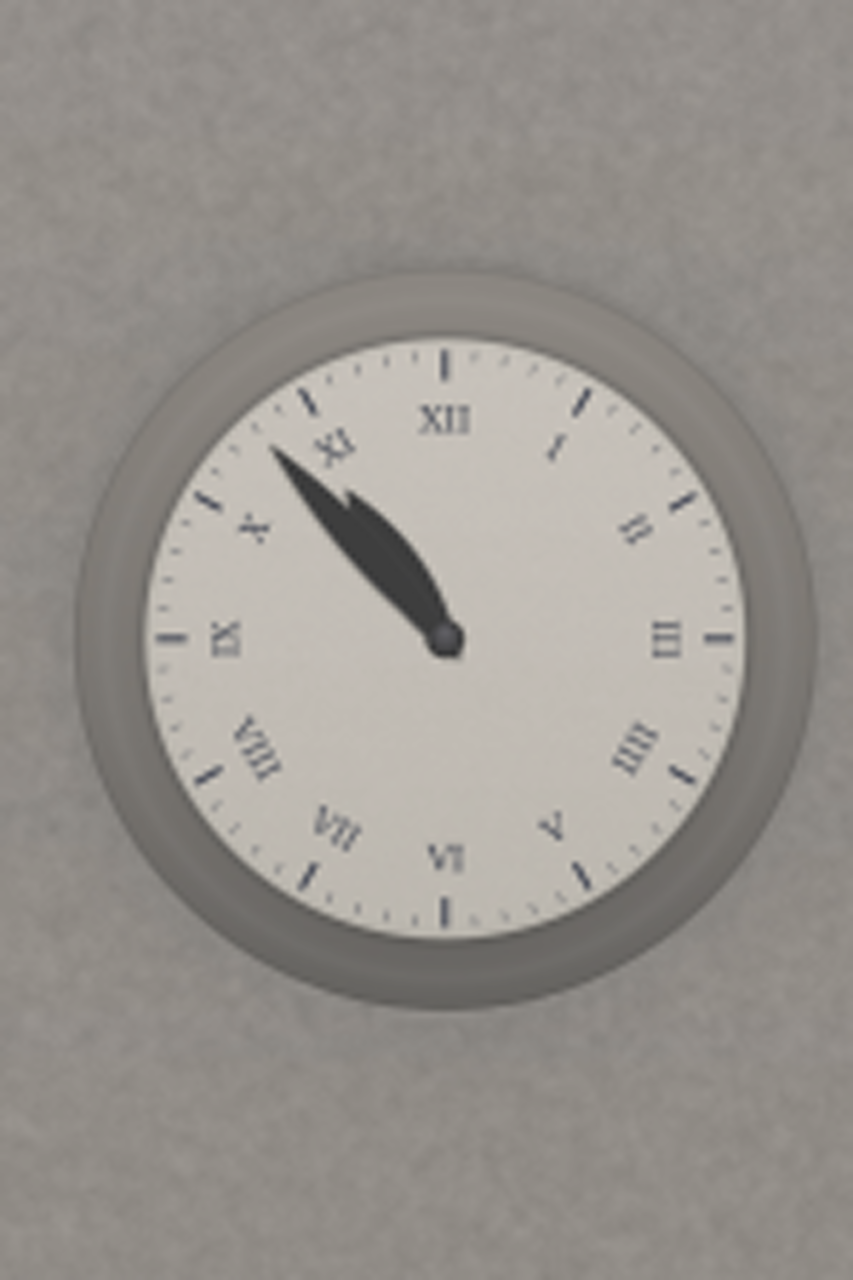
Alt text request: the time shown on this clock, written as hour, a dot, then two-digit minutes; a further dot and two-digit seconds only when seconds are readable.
10.53
